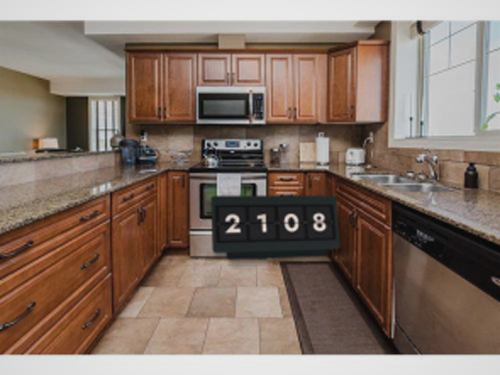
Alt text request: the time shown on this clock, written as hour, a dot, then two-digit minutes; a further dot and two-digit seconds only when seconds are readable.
21.08
